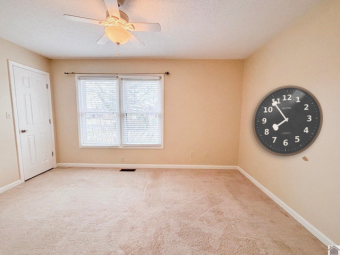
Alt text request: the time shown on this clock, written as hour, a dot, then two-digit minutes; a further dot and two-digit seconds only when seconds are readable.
7.54
